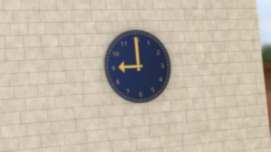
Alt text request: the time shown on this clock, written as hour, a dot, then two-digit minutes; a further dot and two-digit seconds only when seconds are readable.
9.00
